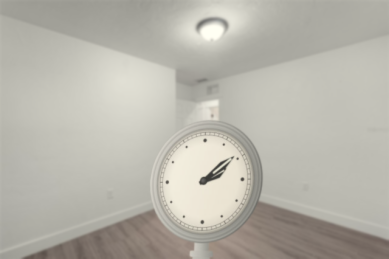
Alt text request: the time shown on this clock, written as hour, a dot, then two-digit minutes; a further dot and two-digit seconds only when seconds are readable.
2.09
